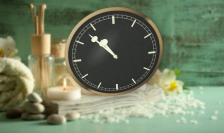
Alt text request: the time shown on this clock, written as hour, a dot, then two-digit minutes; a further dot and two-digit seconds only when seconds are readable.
10.53
